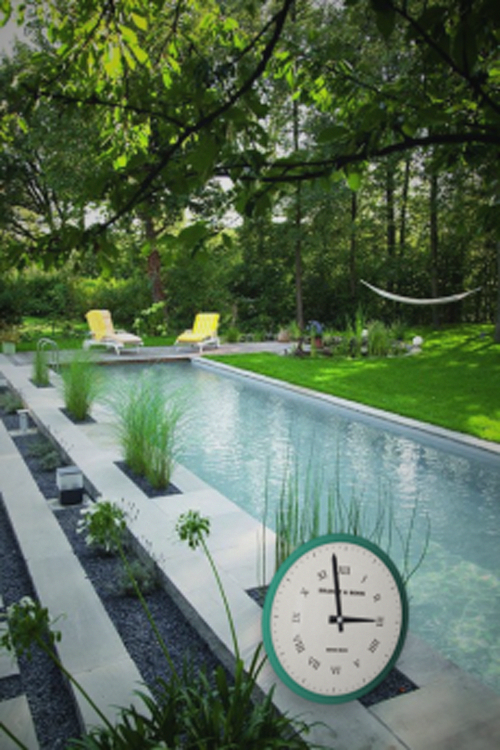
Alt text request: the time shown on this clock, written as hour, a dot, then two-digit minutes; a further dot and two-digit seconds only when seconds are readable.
2.58
